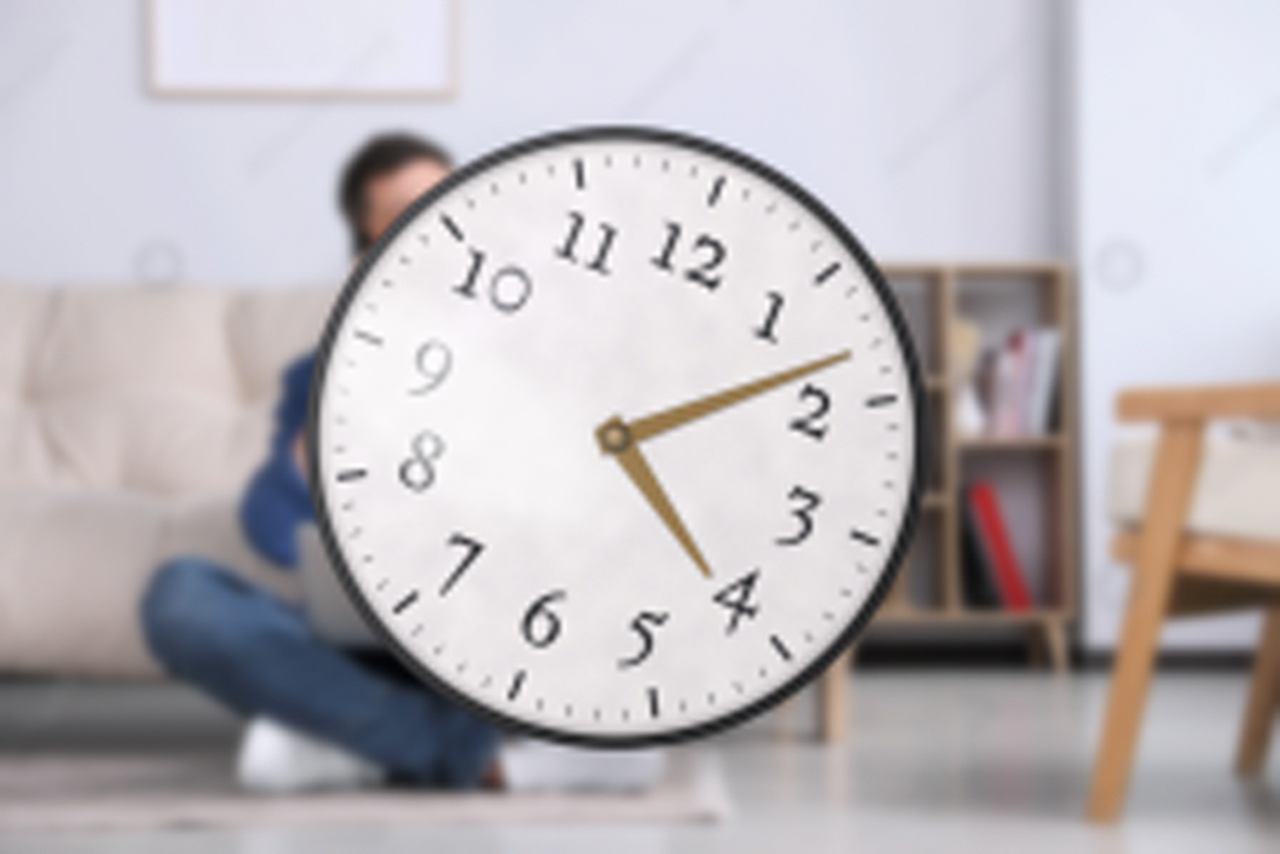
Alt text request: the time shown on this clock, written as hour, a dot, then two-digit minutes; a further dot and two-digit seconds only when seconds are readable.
4.08
